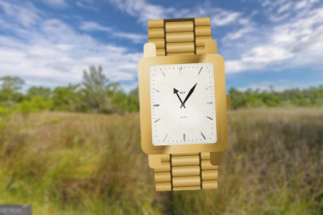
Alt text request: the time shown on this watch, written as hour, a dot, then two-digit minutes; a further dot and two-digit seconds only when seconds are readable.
11.06
